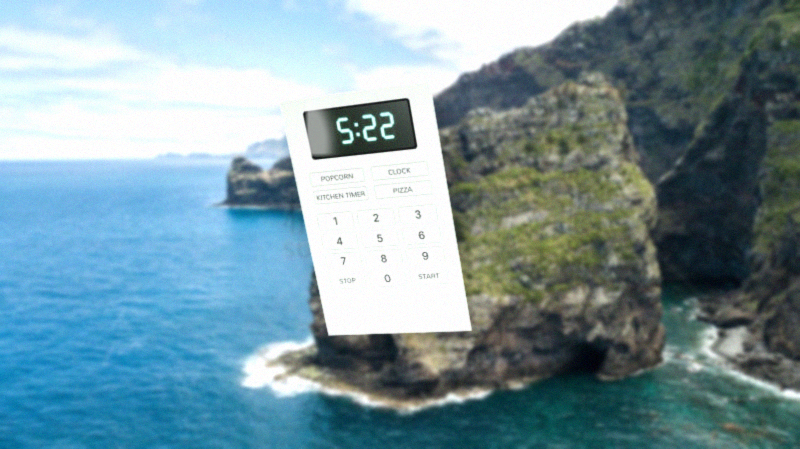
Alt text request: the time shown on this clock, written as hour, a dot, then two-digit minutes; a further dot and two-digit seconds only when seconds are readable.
5.22
